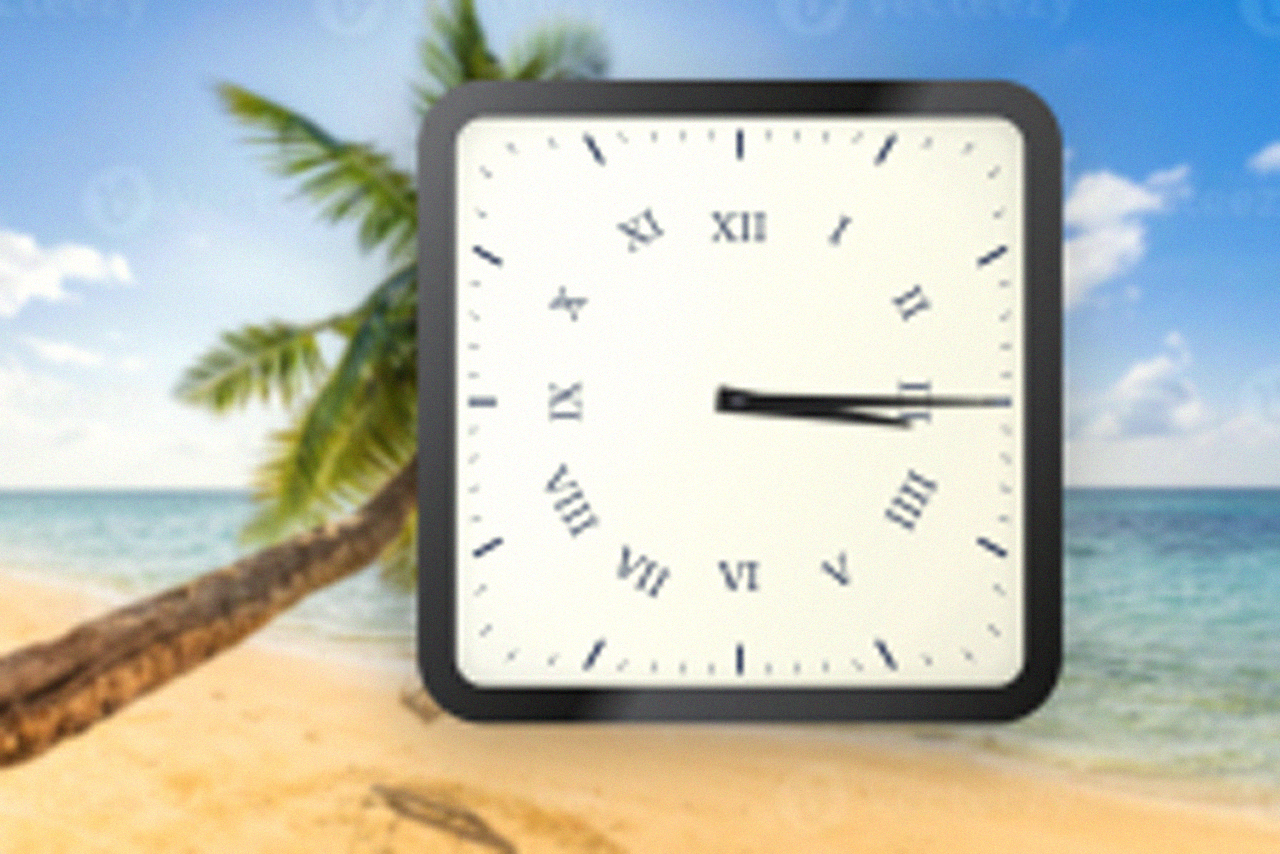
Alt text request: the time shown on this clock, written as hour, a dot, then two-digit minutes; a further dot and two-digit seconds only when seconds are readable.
3.15
